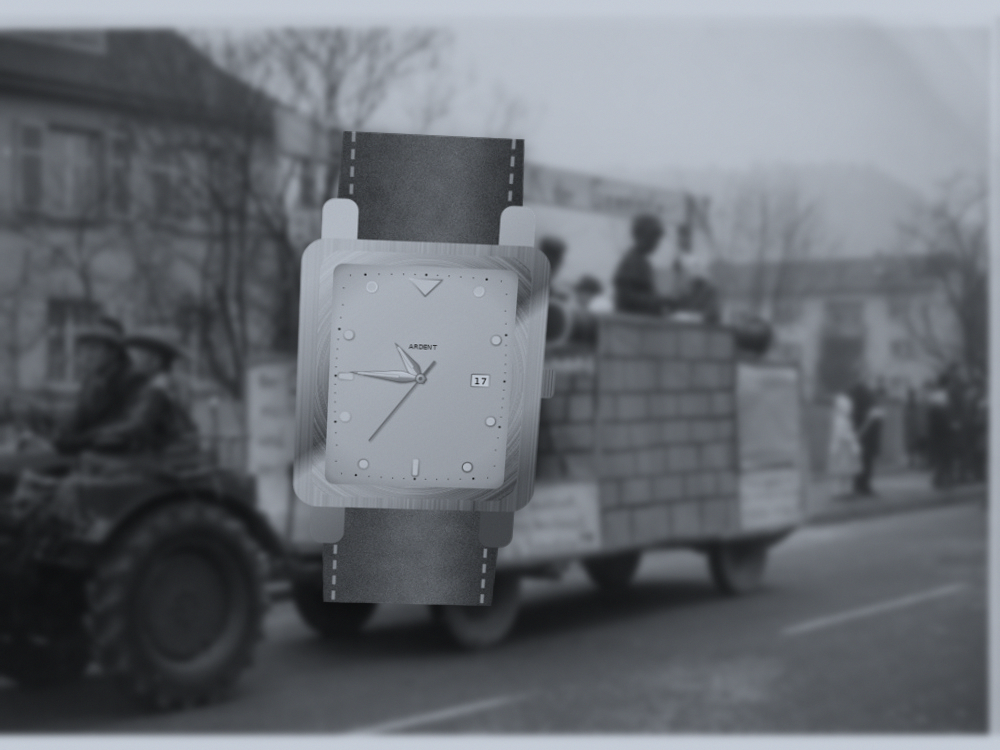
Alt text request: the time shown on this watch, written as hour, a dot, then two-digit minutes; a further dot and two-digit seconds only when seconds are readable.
10.45.36
